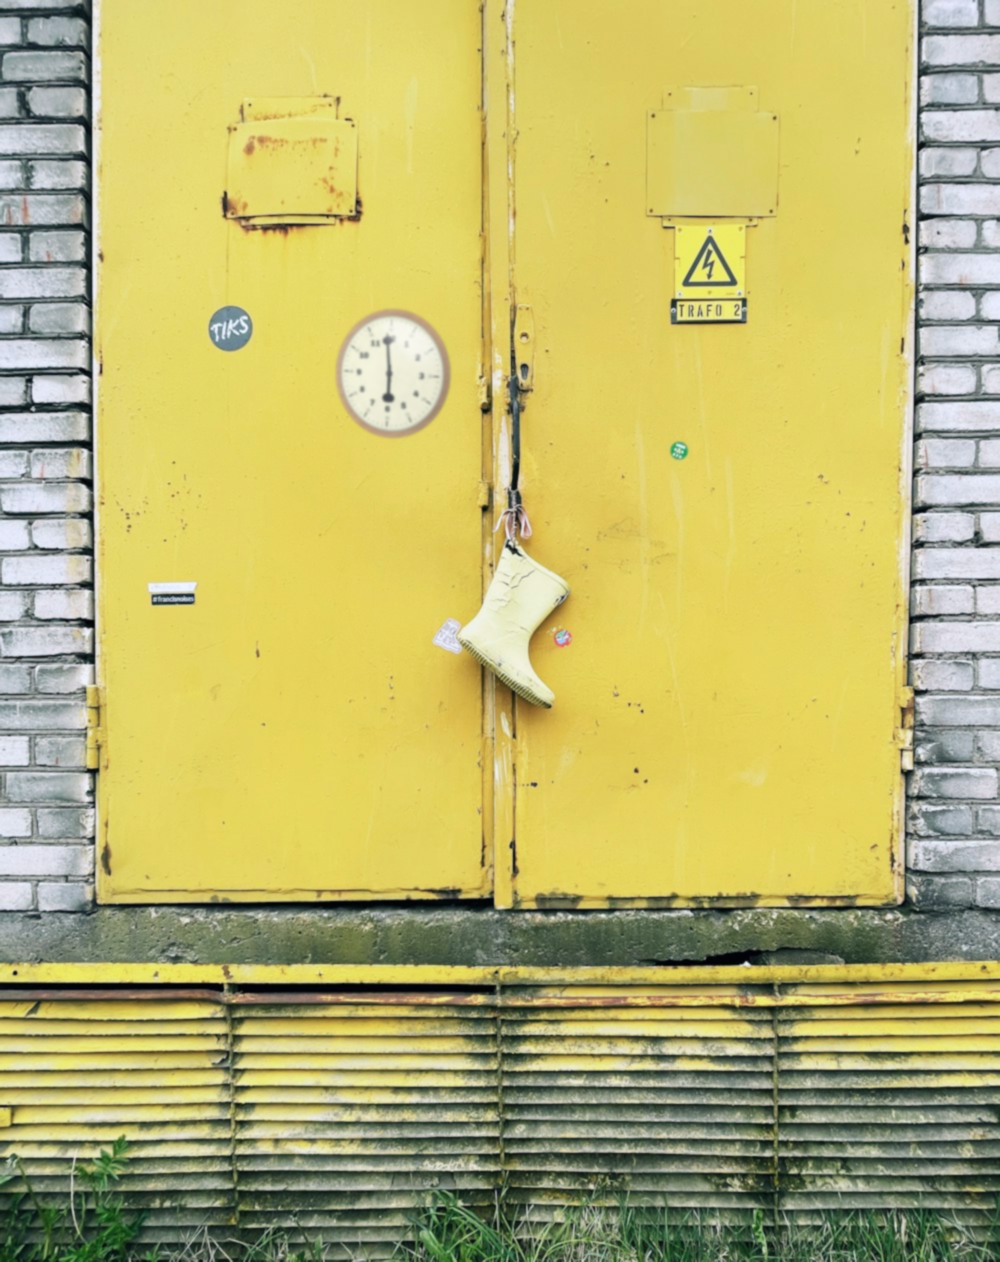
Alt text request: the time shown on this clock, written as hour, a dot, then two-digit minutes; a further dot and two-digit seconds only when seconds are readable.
5.59
